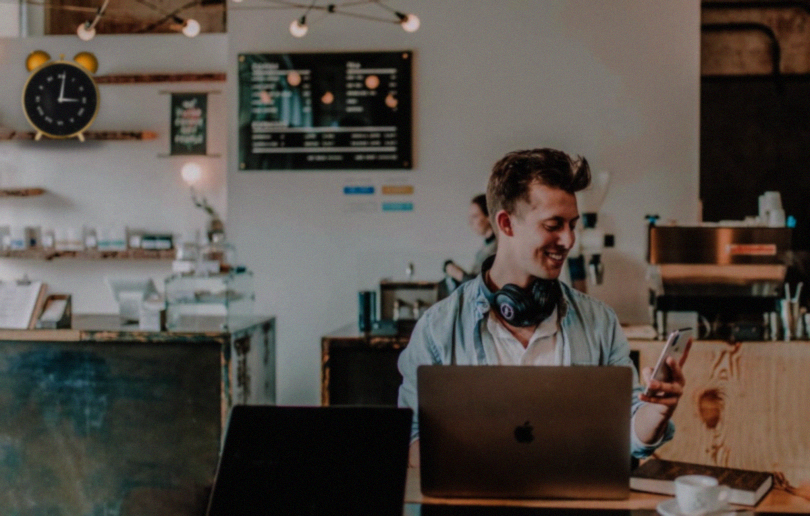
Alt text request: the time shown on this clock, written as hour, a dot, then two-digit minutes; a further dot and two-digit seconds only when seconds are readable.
3.01
